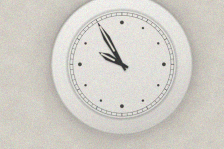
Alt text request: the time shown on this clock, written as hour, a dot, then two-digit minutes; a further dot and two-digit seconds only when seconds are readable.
9.55
